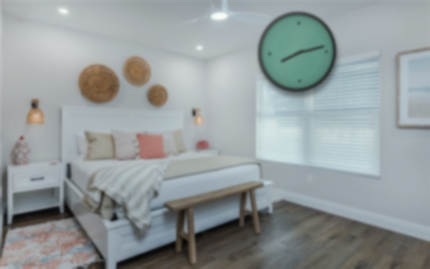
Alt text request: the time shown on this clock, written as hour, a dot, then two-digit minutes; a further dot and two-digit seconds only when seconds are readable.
8.13
